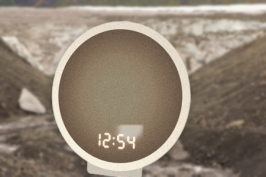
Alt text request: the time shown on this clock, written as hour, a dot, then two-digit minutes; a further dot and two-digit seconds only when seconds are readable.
12.54
